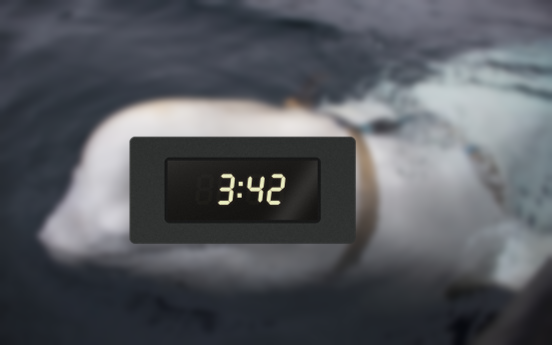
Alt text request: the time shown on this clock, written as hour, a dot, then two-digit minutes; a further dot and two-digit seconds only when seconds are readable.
3.42
